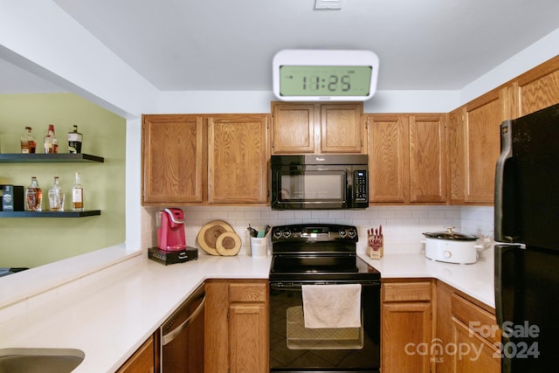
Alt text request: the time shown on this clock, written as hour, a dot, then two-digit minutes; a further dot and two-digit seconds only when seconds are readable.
11.25
